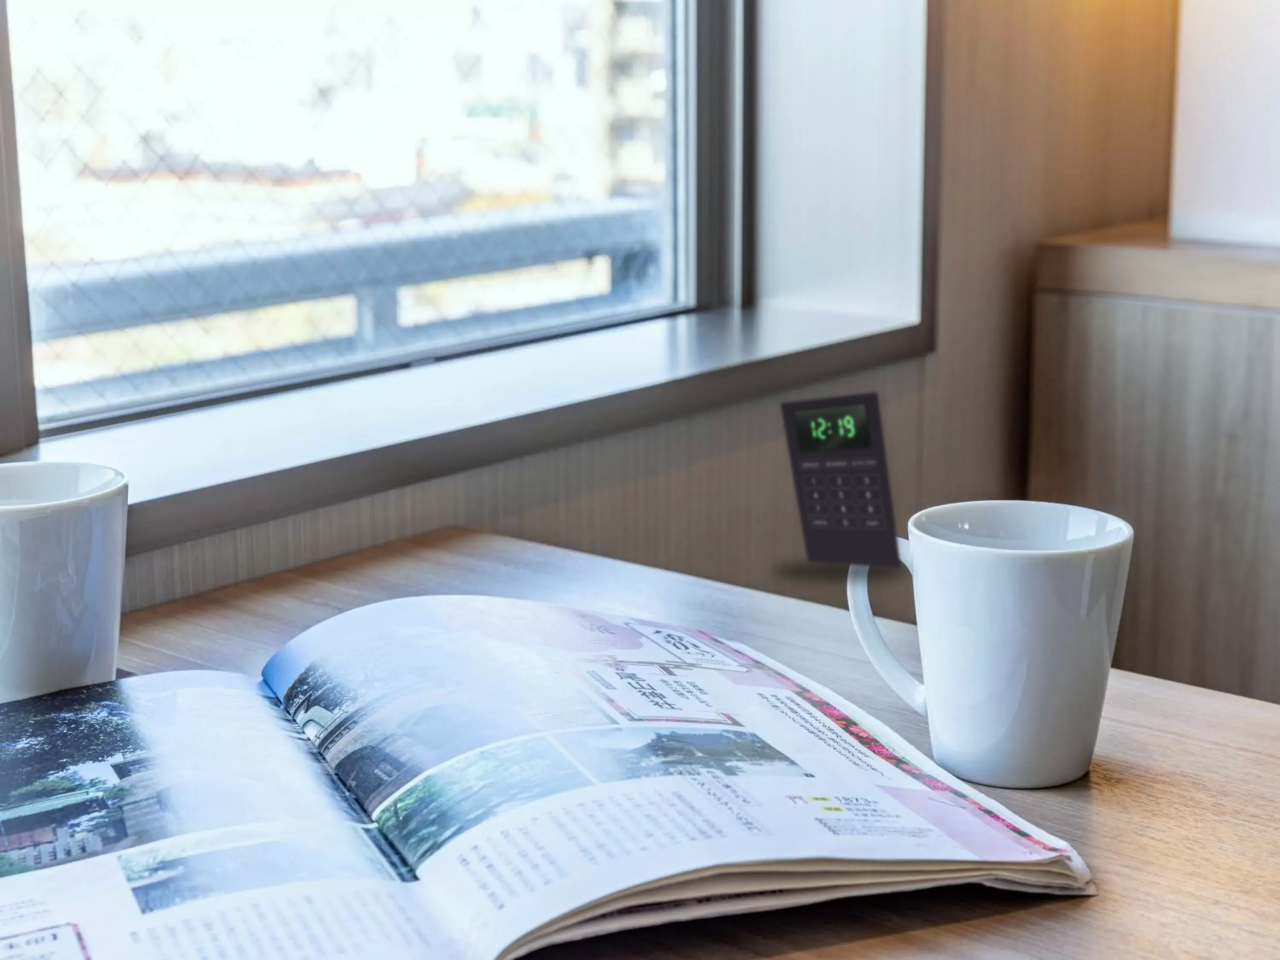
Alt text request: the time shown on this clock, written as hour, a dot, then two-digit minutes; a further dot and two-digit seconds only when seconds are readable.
12.19
